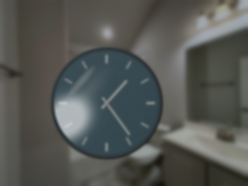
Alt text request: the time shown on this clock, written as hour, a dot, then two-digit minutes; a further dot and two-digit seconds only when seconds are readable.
1.24
